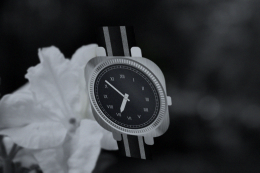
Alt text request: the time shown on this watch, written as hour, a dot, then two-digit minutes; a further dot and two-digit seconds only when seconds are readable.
6.52
